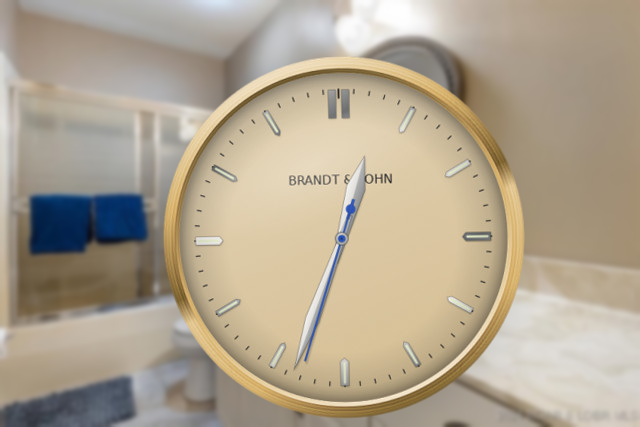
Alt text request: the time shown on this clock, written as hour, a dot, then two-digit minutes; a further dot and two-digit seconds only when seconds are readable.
12.33.33
